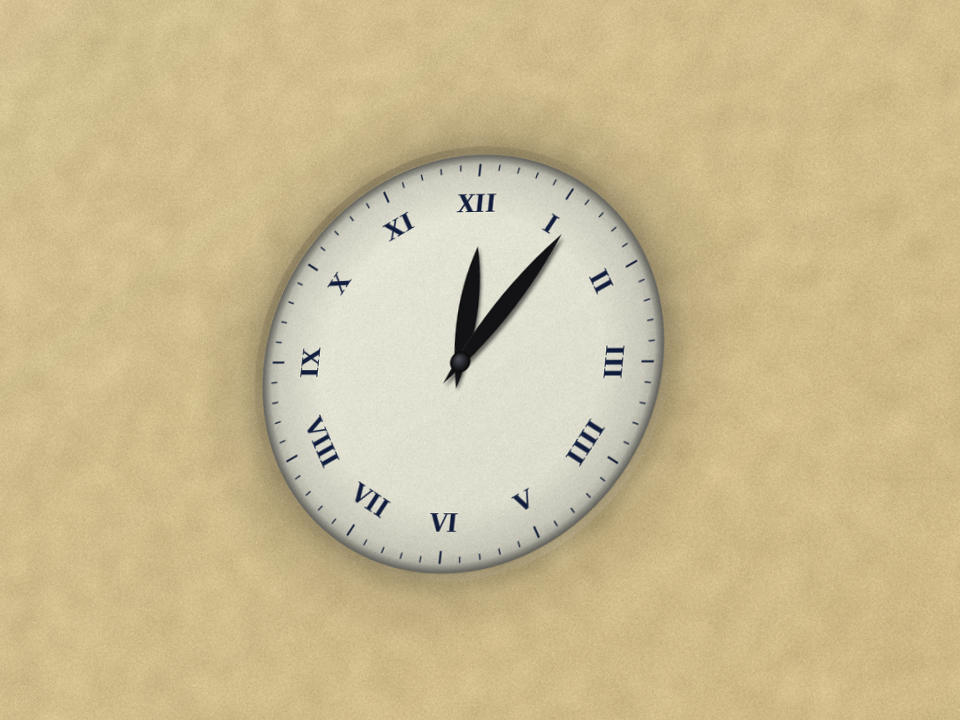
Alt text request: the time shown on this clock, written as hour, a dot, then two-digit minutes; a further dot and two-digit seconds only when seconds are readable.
12.06
